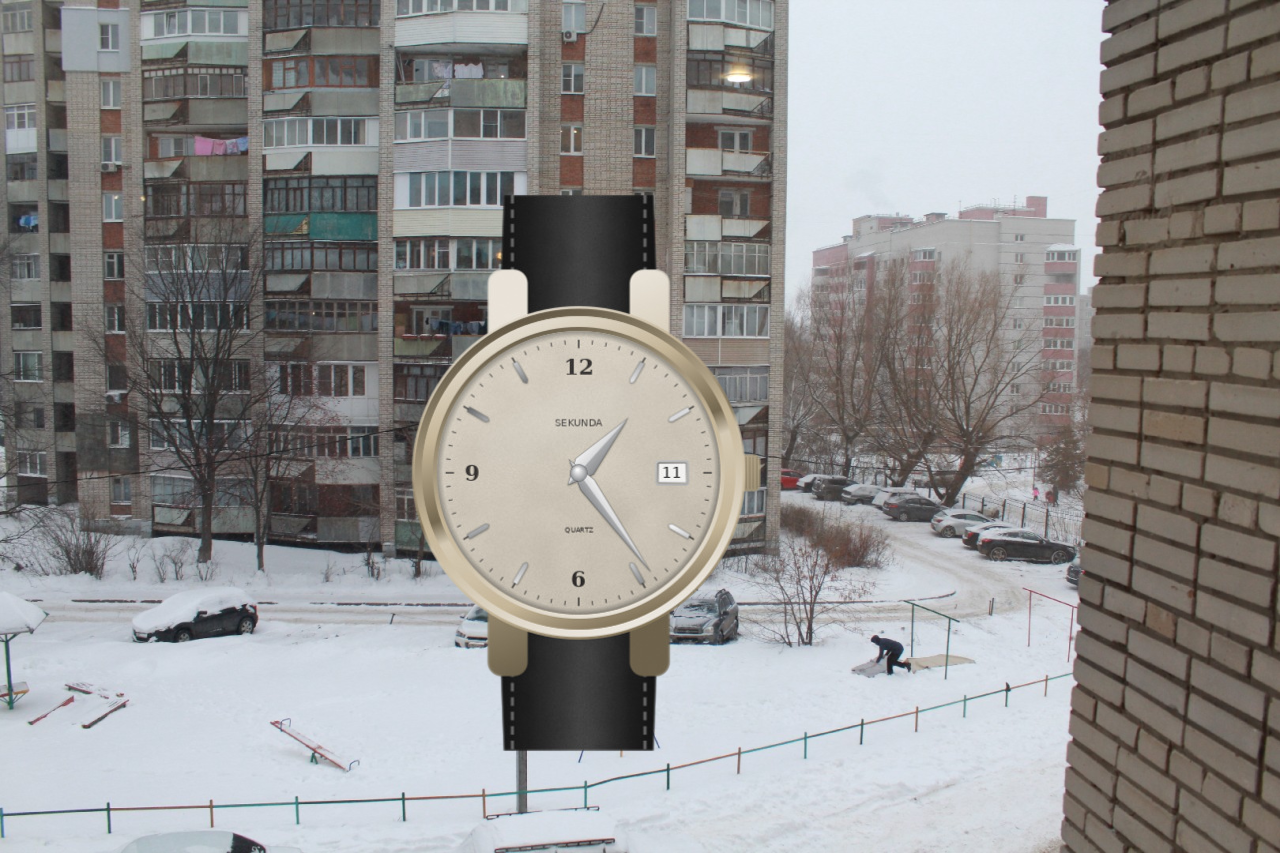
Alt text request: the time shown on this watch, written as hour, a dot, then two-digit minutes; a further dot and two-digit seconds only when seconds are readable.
1.24
